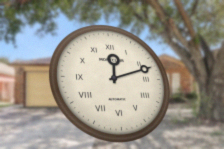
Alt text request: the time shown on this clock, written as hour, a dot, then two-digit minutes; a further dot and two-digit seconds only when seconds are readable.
12.12
